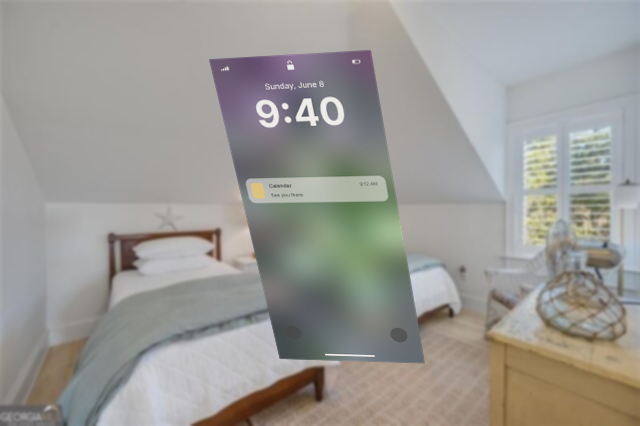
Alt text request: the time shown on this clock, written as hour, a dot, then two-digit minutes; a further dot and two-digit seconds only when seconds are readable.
9.40
